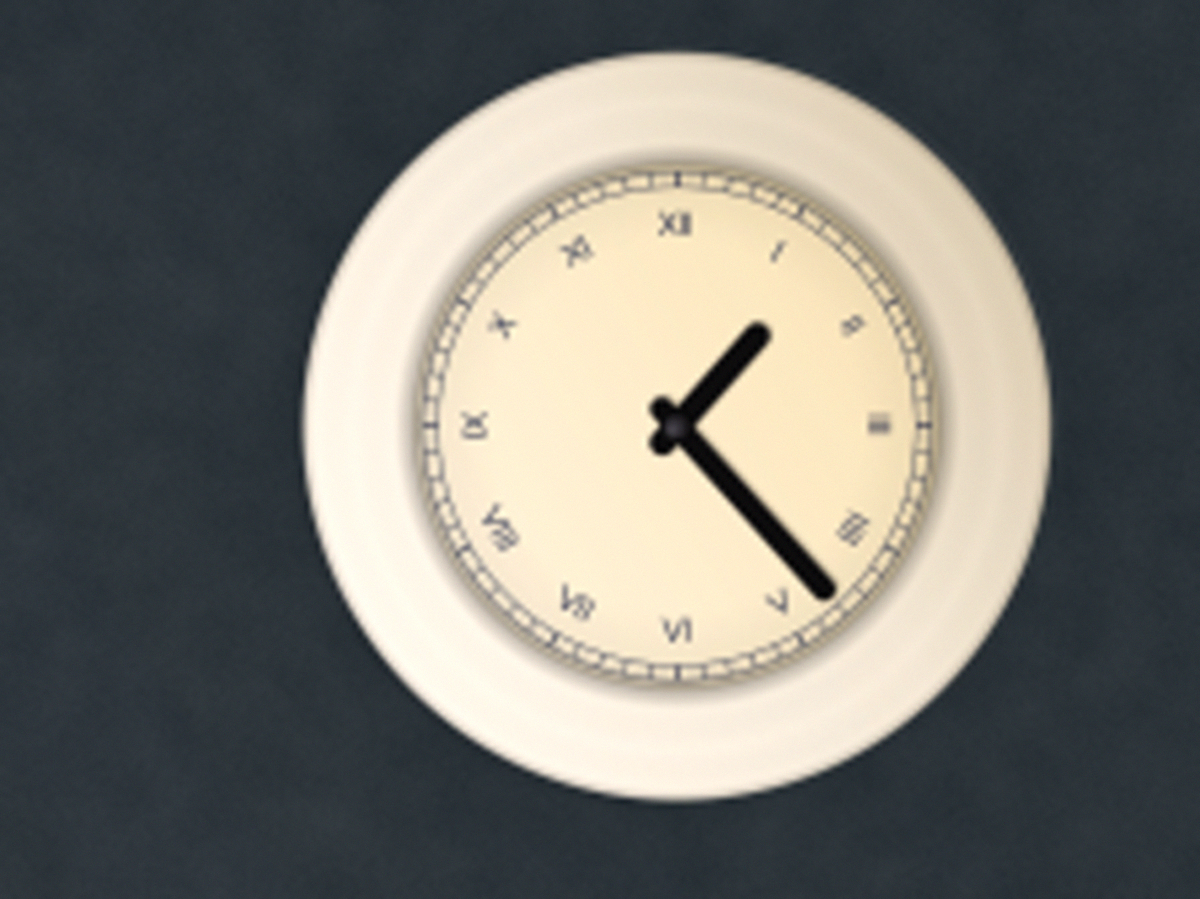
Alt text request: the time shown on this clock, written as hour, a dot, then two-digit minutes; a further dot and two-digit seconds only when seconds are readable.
1.23
